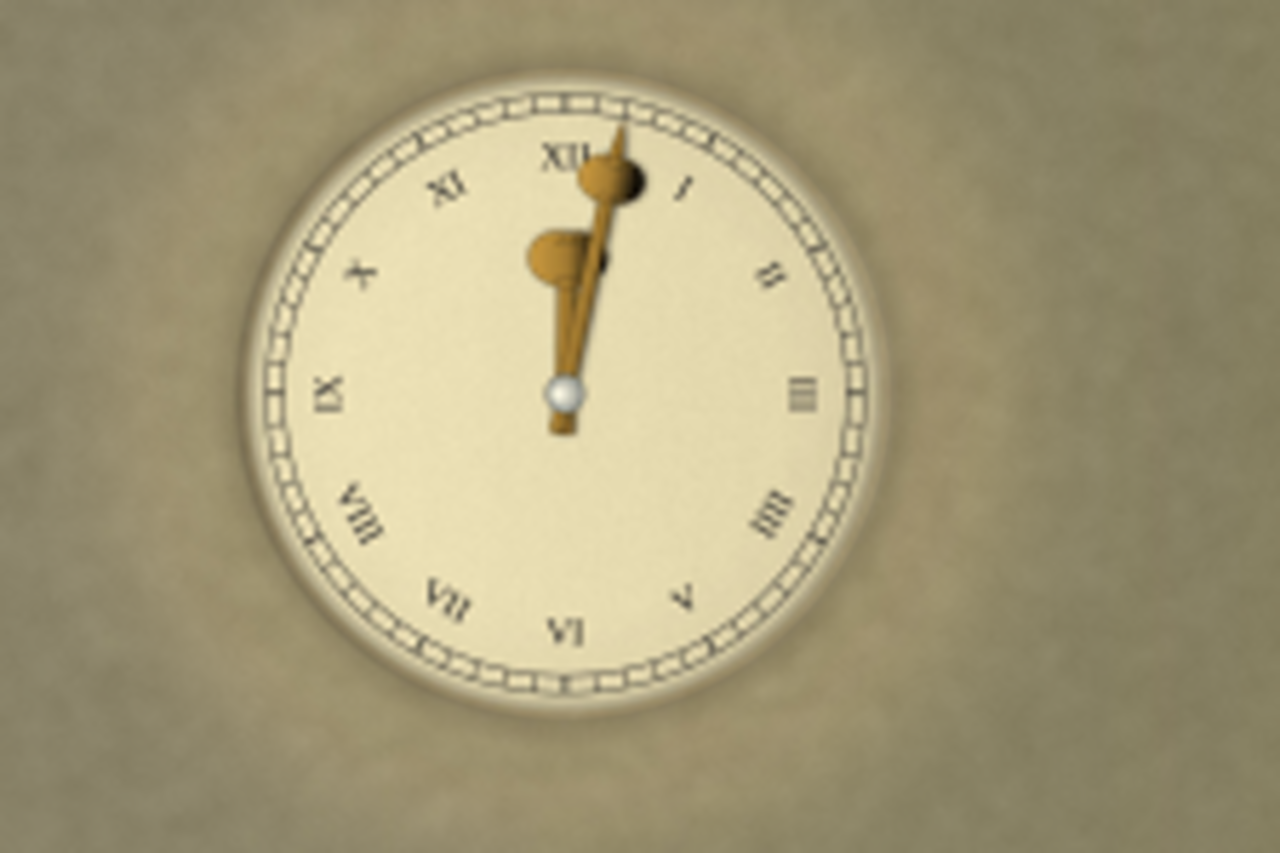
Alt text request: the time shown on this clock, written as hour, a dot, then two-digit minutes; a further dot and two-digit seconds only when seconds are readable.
12.02
